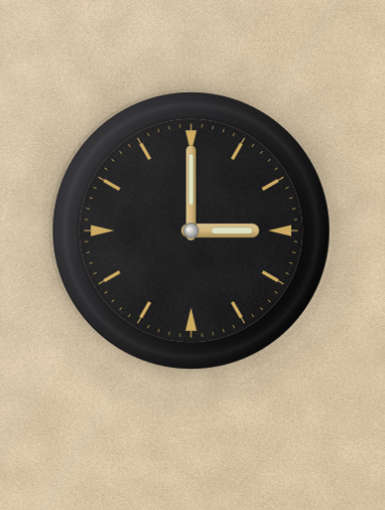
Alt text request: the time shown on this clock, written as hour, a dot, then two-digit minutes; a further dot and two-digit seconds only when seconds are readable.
3.00
